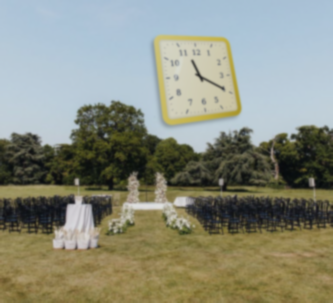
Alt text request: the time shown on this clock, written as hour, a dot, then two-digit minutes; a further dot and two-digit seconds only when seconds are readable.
11.20
